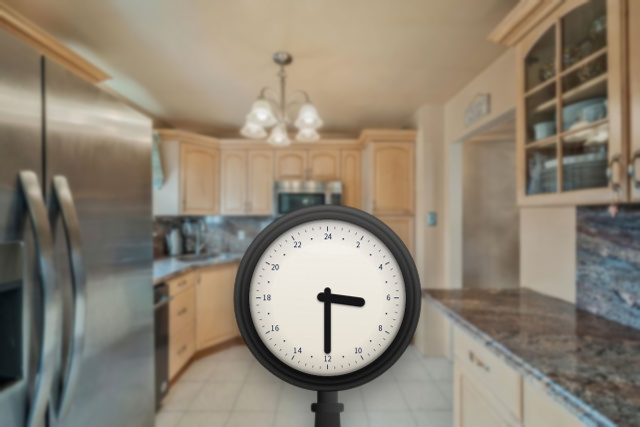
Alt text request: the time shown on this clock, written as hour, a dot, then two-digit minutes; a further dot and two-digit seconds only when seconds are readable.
6.30
